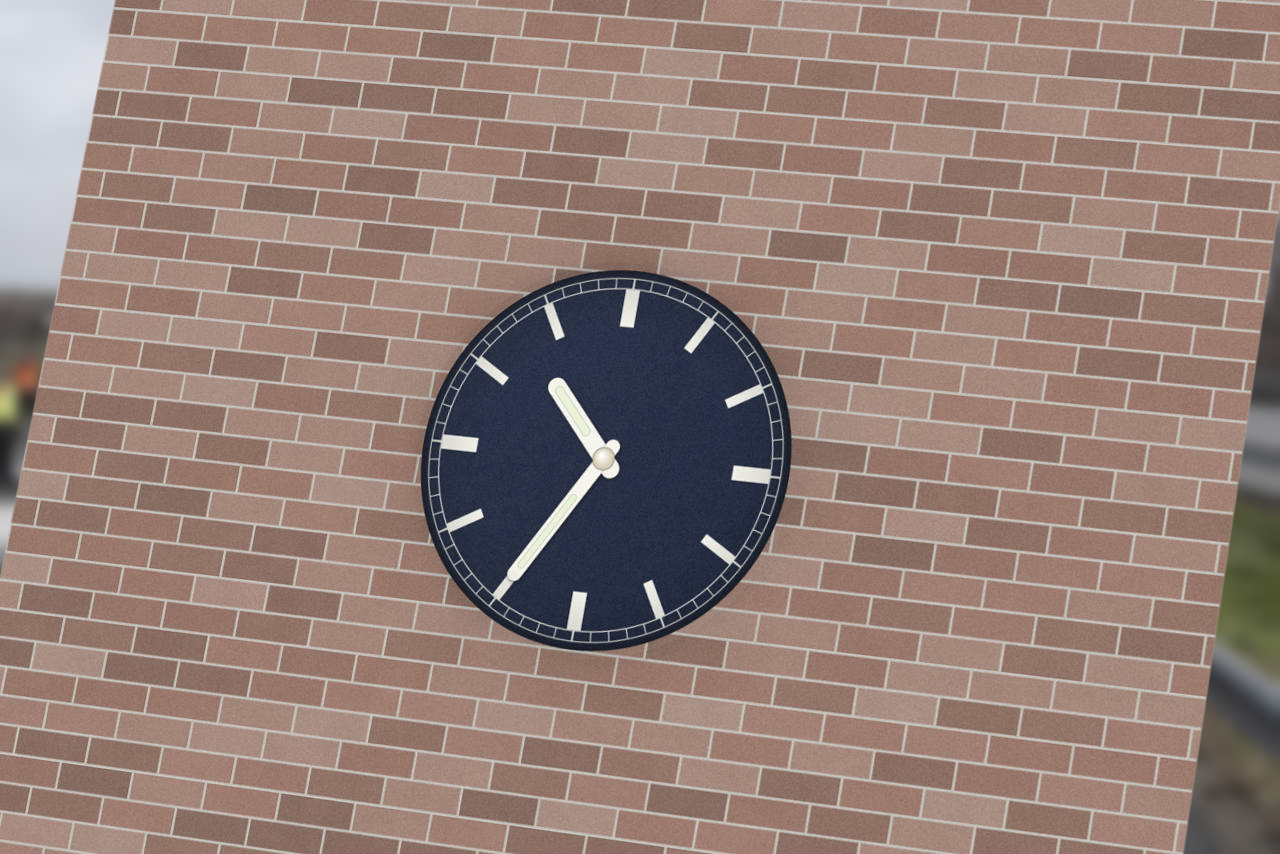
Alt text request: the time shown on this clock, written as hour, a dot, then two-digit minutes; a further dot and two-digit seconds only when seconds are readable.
10.35
